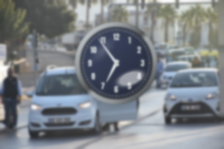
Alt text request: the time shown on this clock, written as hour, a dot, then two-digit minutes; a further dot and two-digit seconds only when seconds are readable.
6.54
